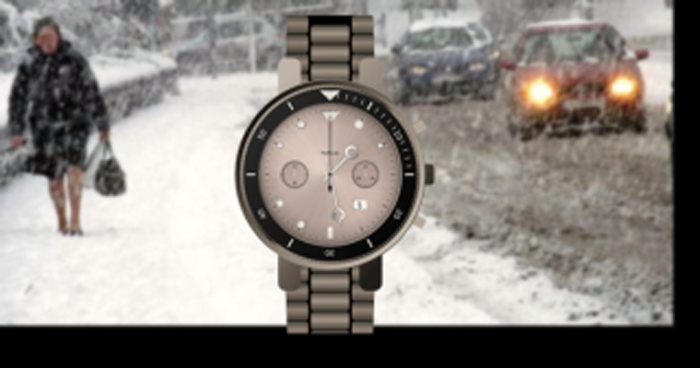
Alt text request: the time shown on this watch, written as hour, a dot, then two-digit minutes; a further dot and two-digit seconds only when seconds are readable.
1.28
